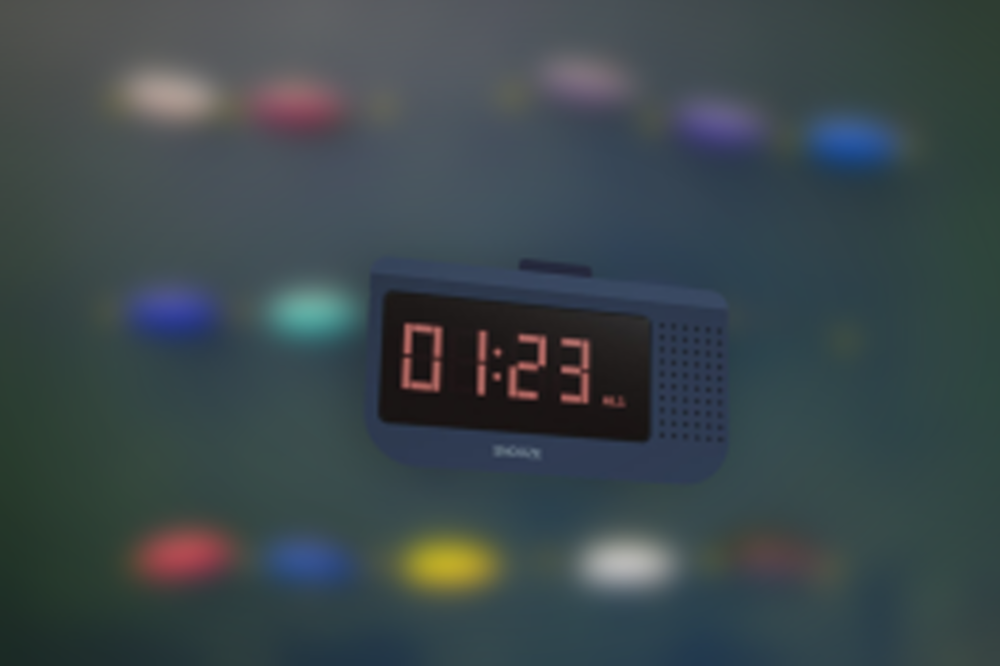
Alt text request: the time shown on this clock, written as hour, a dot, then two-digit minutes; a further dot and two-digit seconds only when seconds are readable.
1.23
